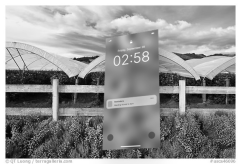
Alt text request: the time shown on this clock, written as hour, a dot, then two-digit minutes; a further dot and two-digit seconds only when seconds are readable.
2.58
